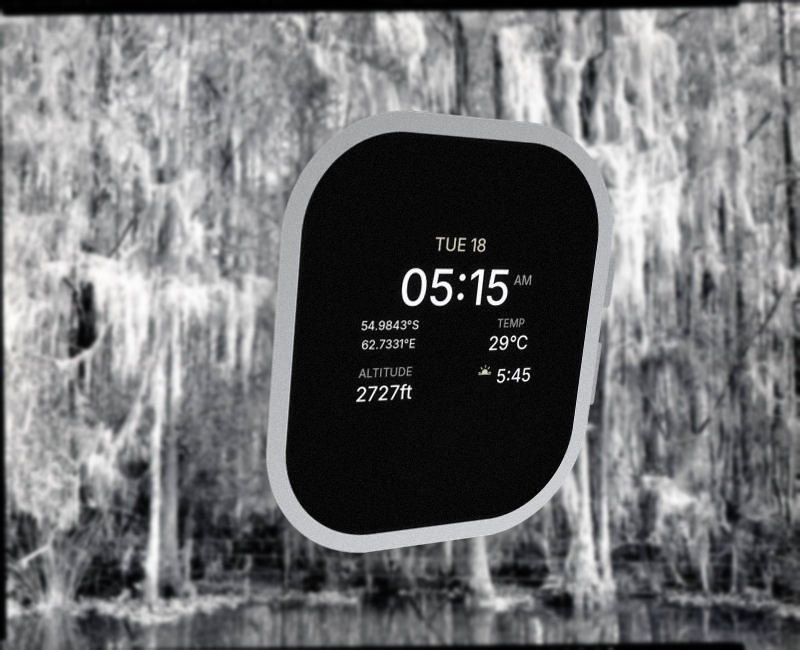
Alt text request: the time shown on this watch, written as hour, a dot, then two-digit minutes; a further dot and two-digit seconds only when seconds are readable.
5.15
